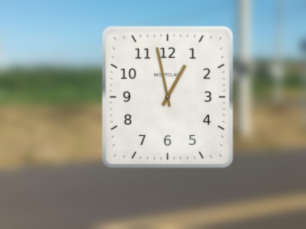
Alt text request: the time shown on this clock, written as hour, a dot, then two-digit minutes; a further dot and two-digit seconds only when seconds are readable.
12.58
